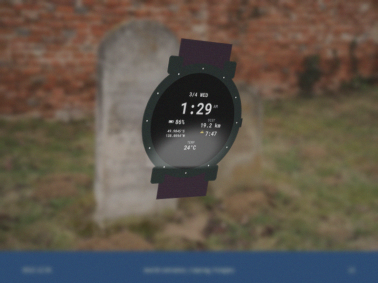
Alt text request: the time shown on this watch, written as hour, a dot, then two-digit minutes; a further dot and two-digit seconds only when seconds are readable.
1.29
